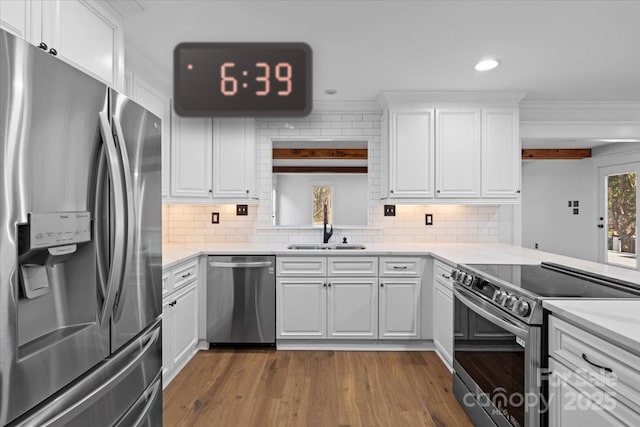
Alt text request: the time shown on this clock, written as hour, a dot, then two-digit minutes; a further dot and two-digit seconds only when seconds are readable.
6.39
